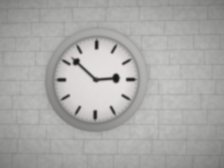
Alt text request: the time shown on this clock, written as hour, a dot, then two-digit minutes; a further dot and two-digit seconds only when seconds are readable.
2.52
